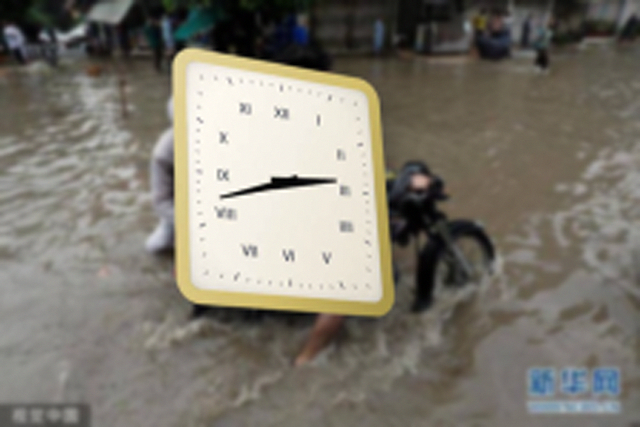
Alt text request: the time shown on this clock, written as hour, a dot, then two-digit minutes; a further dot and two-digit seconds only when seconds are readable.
2.42
